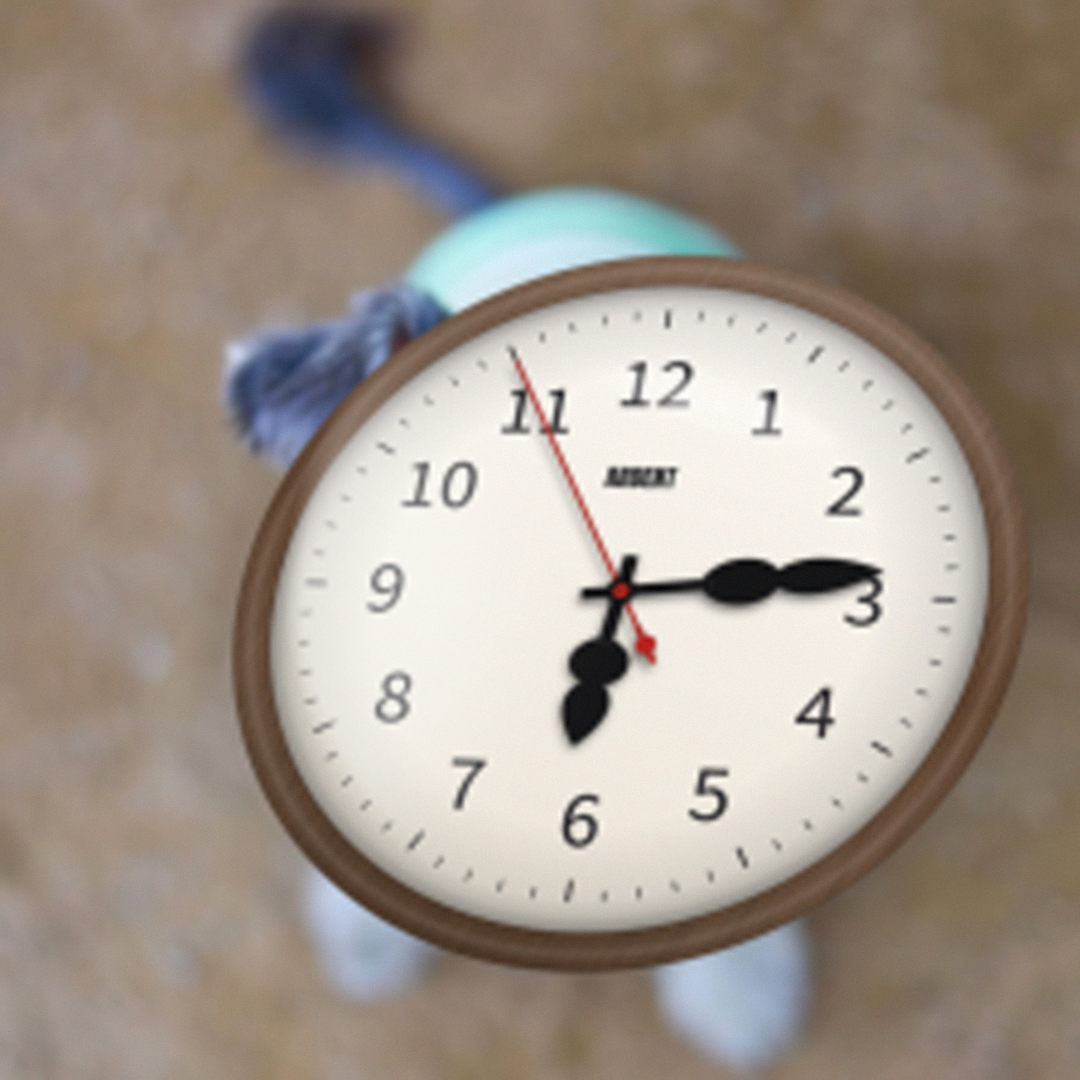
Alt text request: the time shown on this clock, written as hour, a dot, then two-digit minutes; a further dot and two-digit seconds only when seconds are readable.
6.13.55
